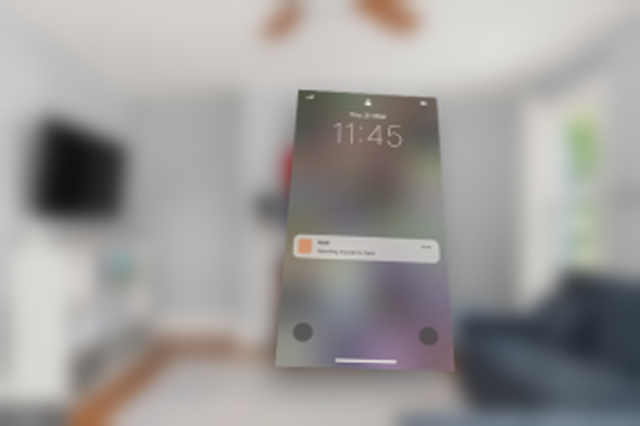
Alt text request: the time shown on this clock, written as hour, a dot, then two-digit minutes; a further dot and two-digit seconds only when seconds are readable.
11.45
